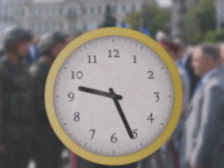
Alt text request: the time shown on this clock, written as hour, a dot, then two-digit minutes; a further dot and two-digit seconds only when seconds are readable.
9.26
